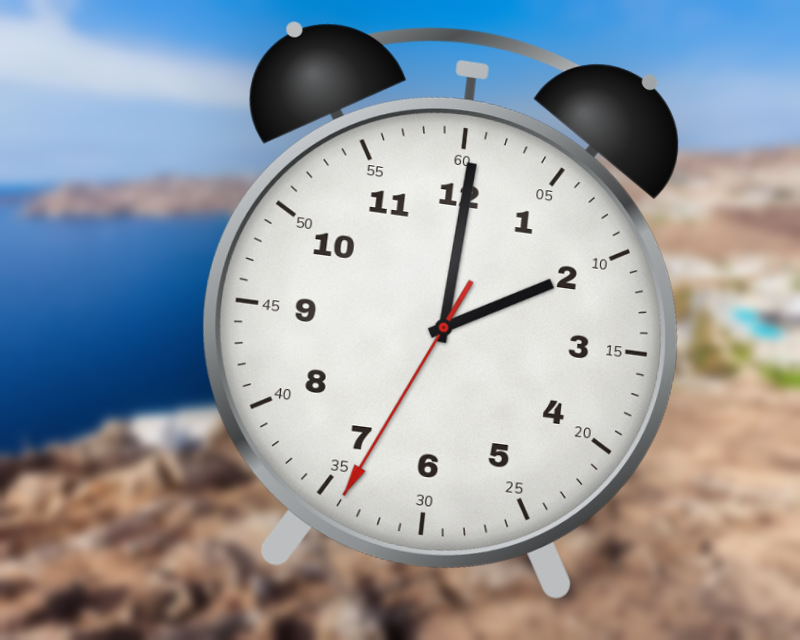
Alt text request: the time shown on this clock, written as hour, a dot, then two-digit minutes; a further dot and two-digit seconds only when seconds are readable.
2.00.34
